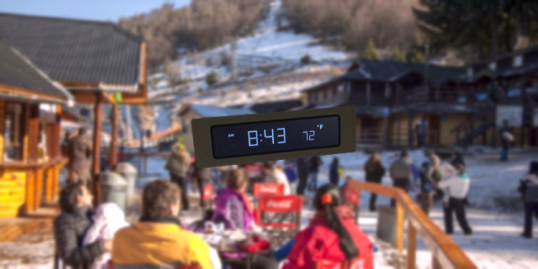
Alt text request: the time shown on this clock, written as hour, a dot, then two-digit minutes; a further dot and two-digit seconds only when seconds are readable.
8.43
